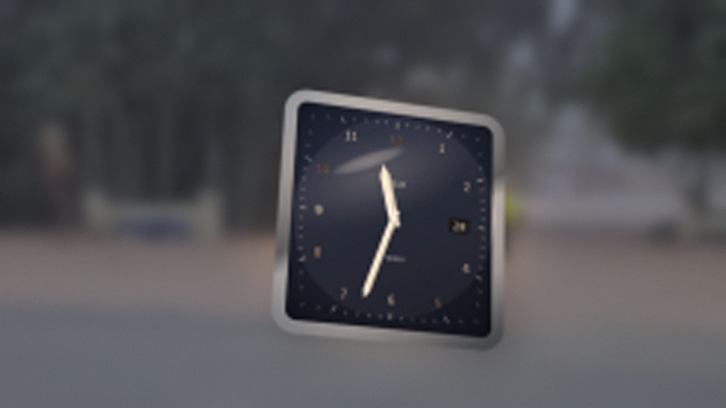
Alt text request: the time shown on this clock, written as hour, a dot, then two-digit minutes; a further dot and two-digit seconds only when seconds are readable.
11.33
